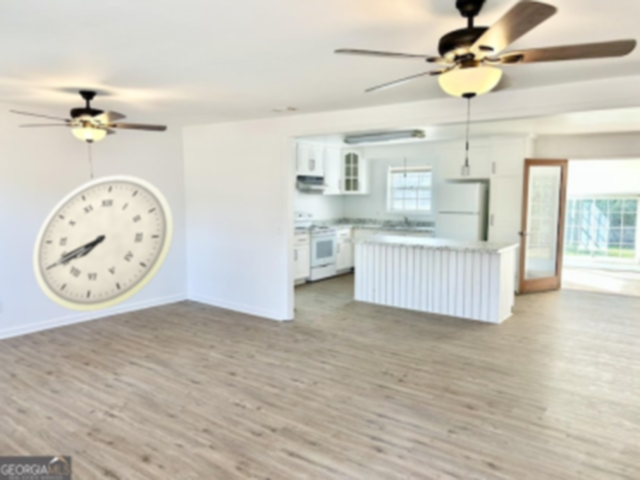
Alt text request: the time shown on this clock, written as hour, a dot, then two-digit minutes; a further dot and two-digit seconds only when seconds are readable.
7.40
